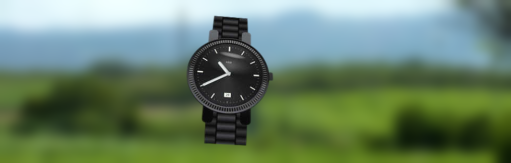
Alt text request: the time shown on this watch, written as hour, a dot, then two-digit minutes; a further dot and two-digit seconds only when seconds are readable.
10.40
